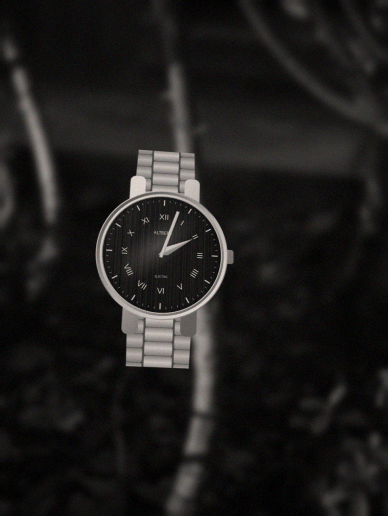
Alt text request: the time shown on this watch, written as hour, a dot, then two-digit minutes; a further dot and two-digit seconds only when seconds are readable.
2.03
